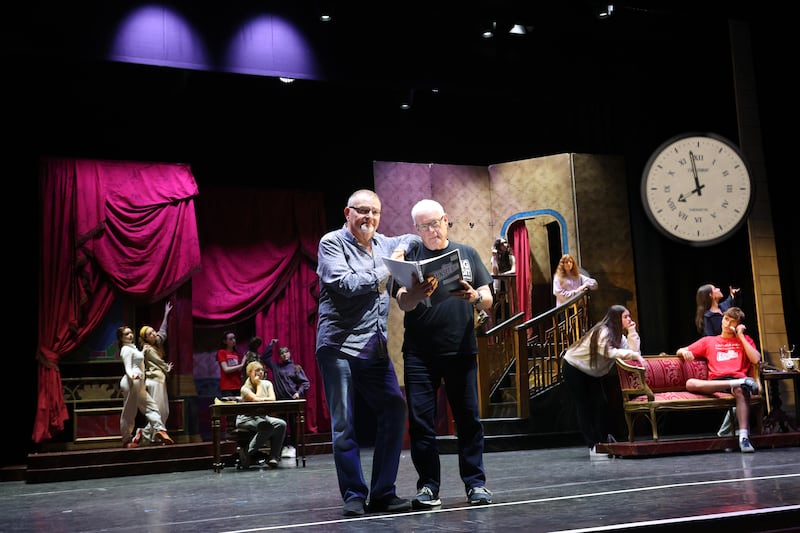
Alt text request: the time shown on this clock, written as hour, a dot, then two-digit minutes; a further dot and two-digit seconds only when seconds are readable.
7.58
